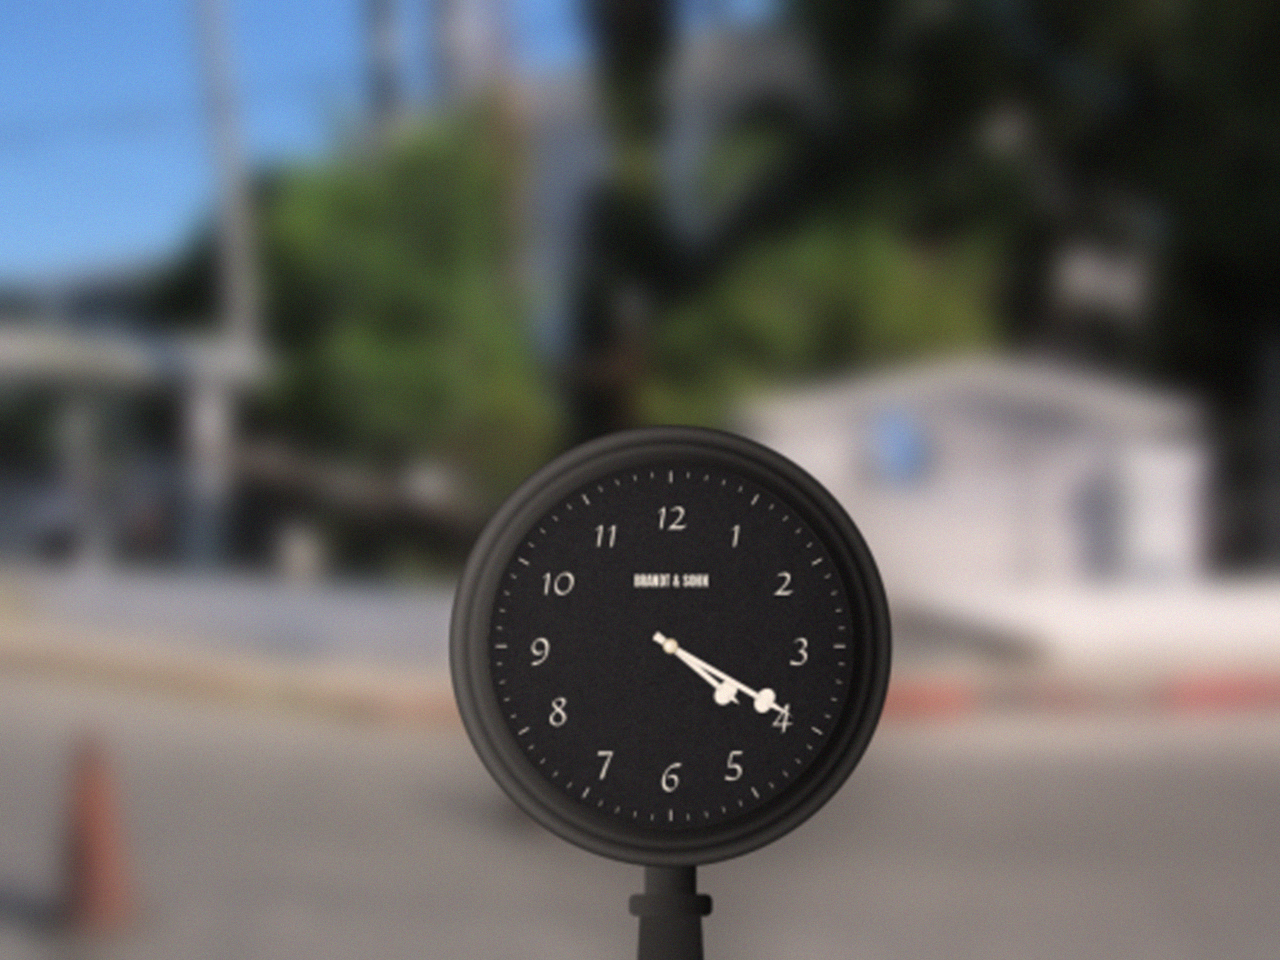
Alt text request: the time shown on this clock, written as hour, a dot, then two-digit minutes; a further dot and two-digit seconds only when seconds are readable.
4.20
